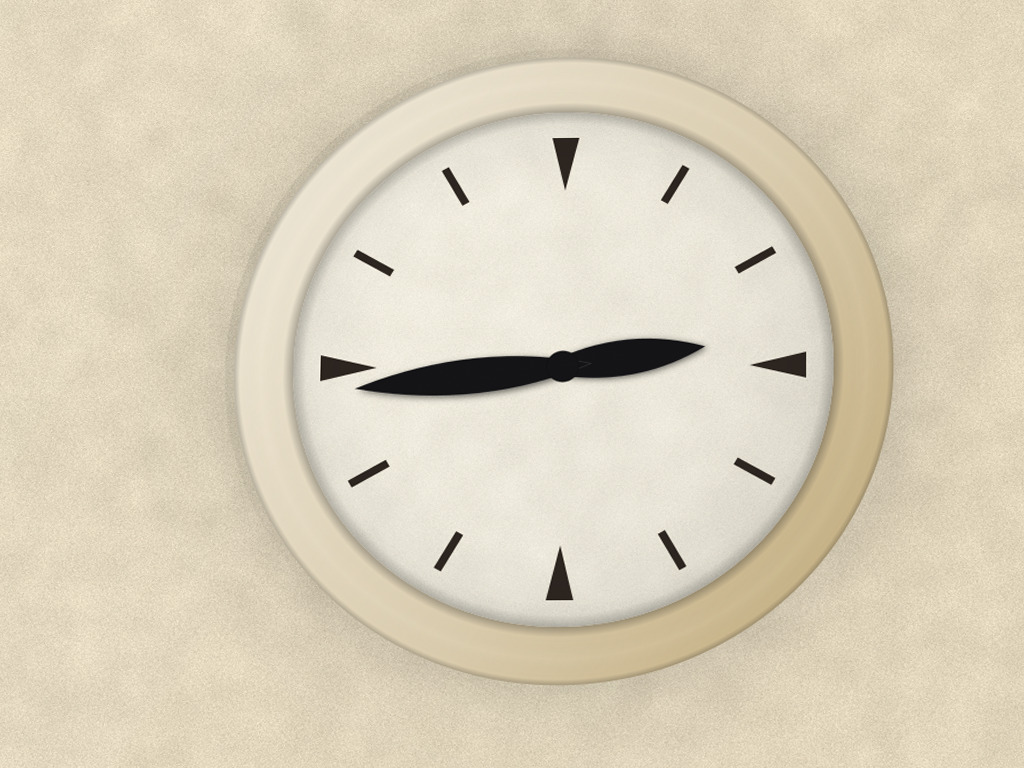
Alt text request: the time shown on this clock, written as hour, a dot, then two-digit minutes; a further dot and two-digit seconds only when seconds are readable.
2.44
